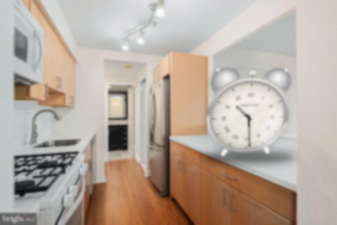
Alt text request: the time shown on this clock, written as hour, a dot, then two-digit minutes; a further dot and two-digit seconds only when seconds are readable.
10.29
